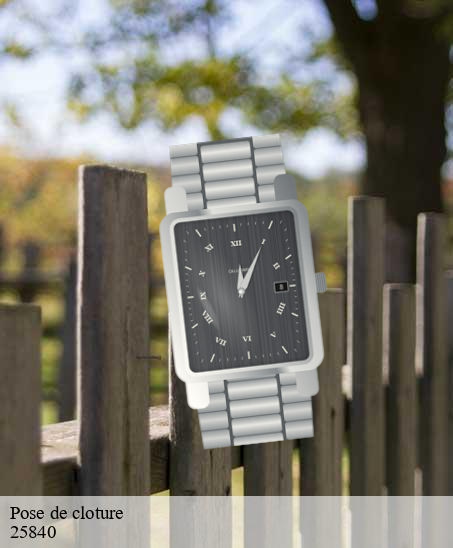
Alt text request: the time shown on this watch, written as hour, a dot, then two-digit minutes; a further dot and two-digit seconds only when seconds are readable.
12.05
